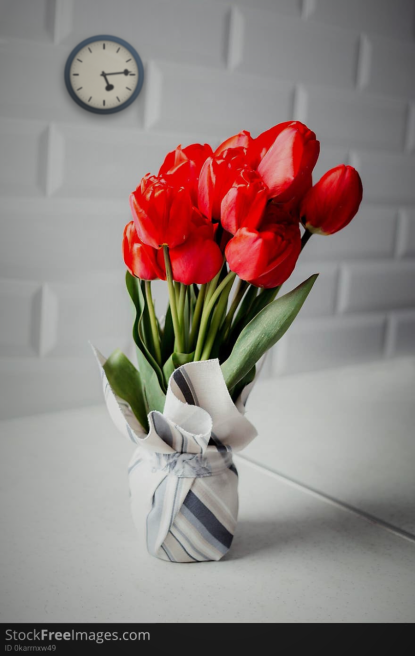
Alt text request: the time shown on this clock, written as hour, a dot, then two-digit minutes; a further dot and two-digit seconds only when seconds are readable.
5.14
